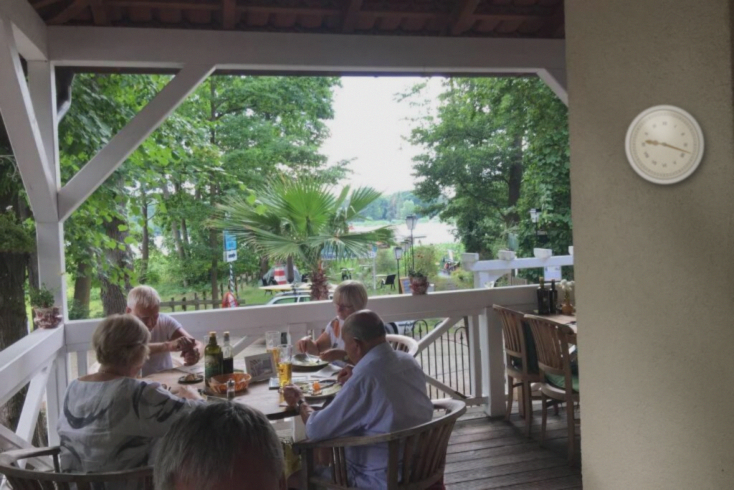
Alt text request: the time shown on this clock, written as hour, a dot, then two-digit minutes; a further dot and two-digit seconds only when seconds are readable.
9.18
